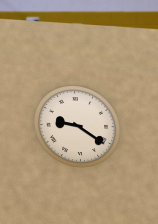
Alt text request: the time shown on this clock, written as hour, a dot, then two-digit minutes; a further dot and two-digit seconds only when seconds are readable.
9.21
